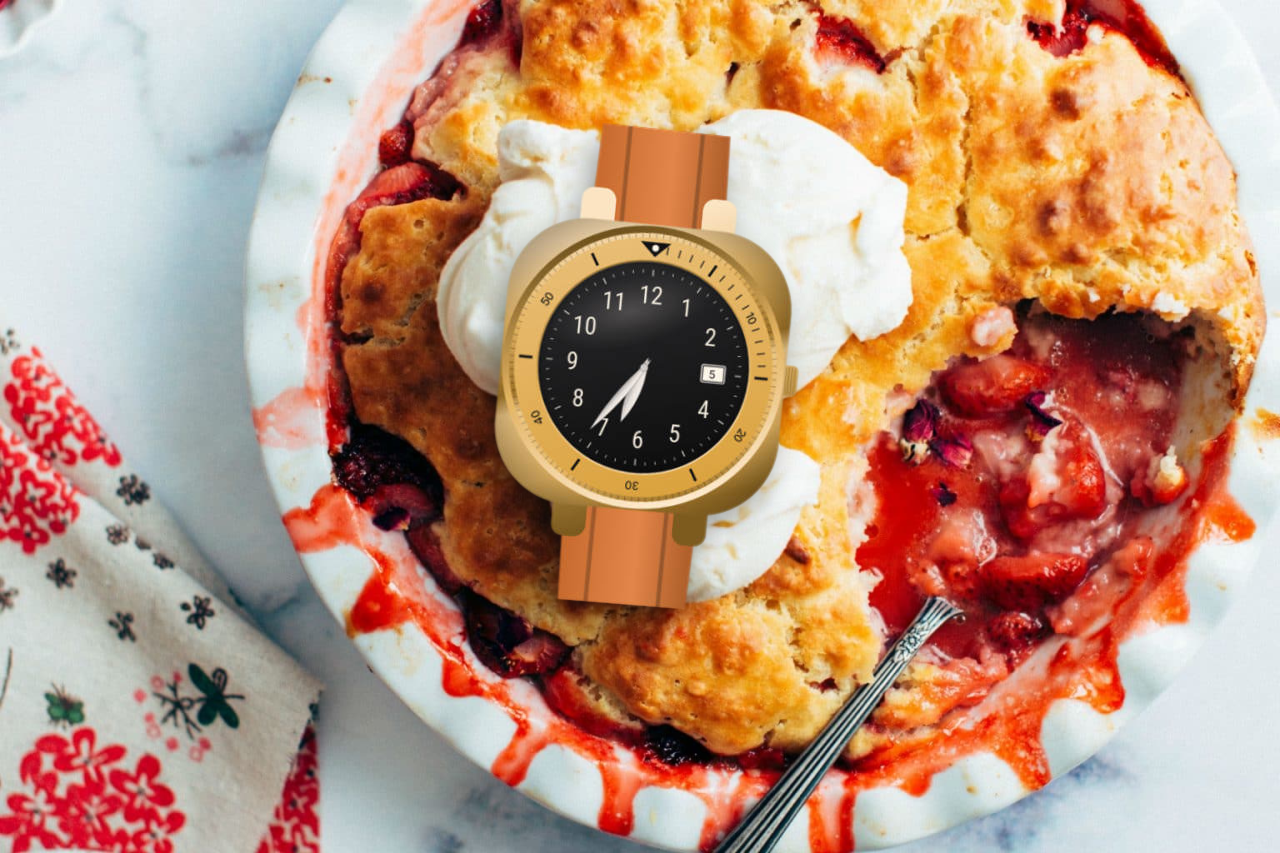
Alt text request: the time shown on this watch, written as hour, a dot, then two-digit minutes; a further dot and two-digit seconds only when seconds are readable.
6.36
